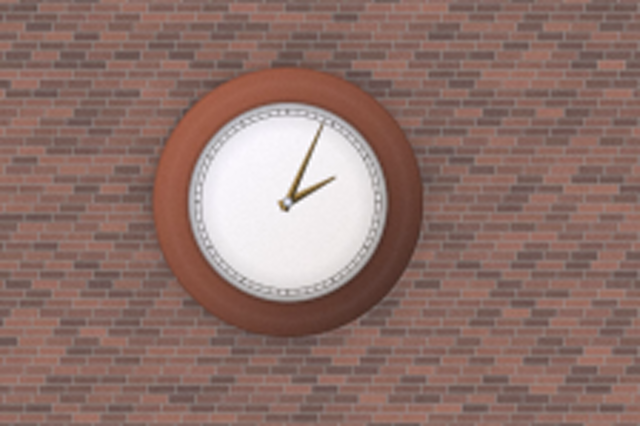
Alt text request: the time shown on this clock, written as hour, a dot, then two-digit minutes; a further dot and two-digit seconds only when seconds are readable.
2.04
